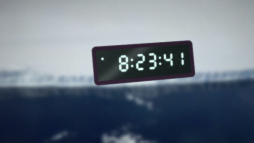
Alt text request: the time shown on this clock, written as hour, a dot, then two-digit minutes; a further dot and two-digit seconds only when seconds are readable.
8.23.41
